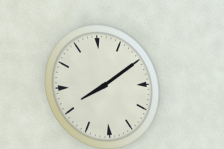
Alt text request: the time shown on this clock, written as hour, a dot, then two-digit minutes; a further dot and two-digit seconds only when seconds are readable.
8.10
